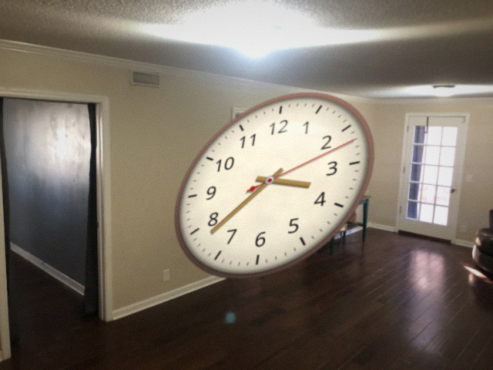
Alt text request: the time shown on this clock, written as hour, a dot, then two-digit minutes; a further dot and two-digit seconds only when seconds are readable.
3.38.12
